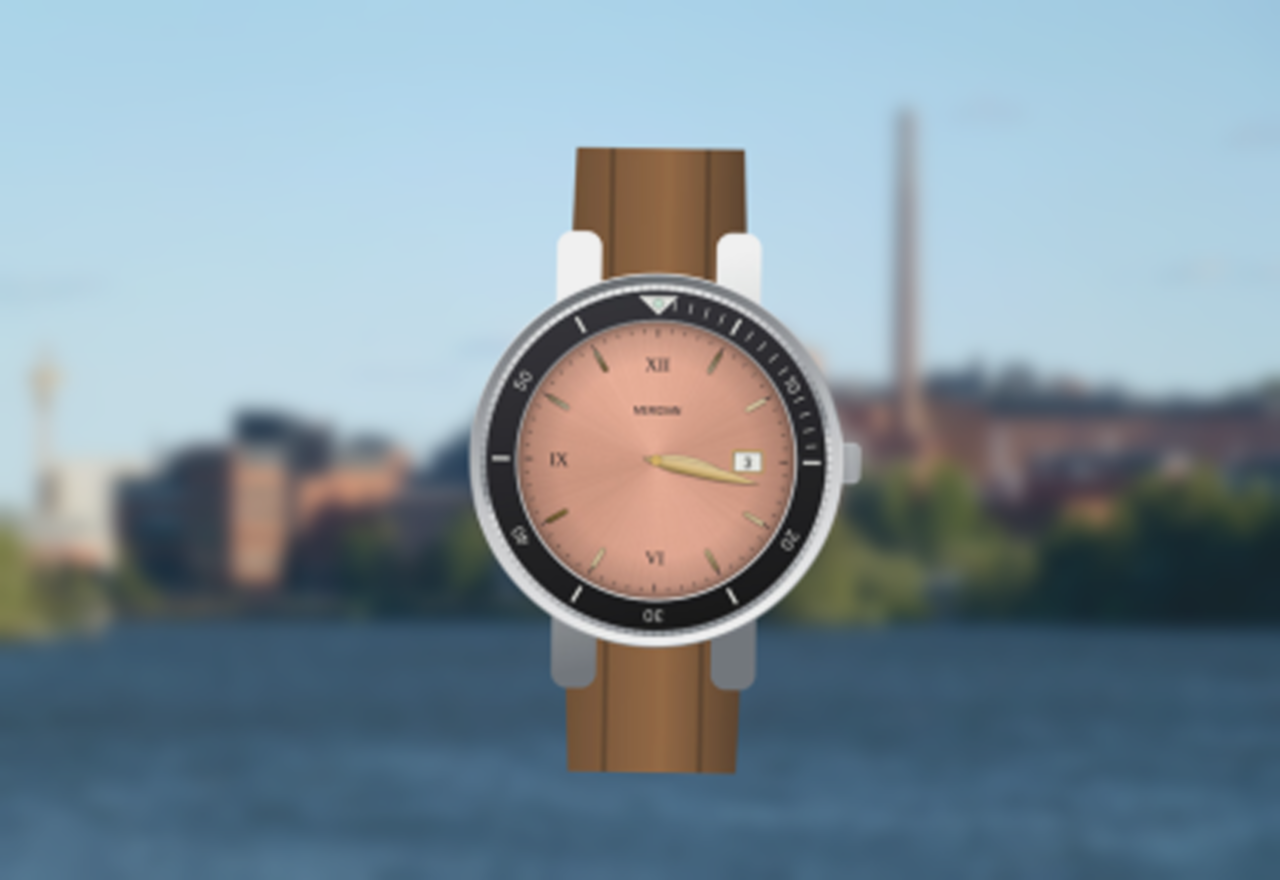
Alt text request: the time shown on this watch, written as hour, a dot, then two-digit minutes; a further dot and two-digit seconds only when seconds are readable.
3.17
